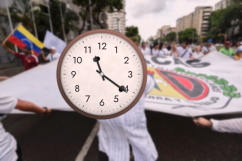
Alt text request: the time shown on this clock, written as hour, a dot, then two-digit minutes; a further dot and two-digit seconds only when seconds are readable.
11.21
